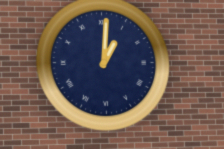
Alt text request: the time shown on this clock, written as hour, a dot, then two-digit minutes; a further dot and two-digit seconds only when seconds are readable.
1.01
